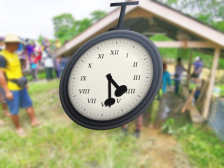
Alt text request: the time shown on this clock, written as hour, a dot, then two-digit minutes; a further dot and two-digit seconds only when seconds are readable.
4.28
